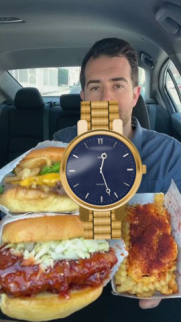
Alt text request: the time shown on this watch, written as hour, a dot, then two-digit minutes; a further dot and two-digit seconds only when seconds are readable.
12.27
